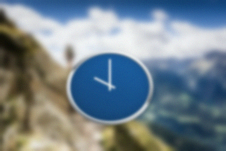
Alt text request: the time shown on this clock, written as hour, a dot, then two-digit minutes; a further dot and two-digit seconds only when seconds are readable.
10.00
